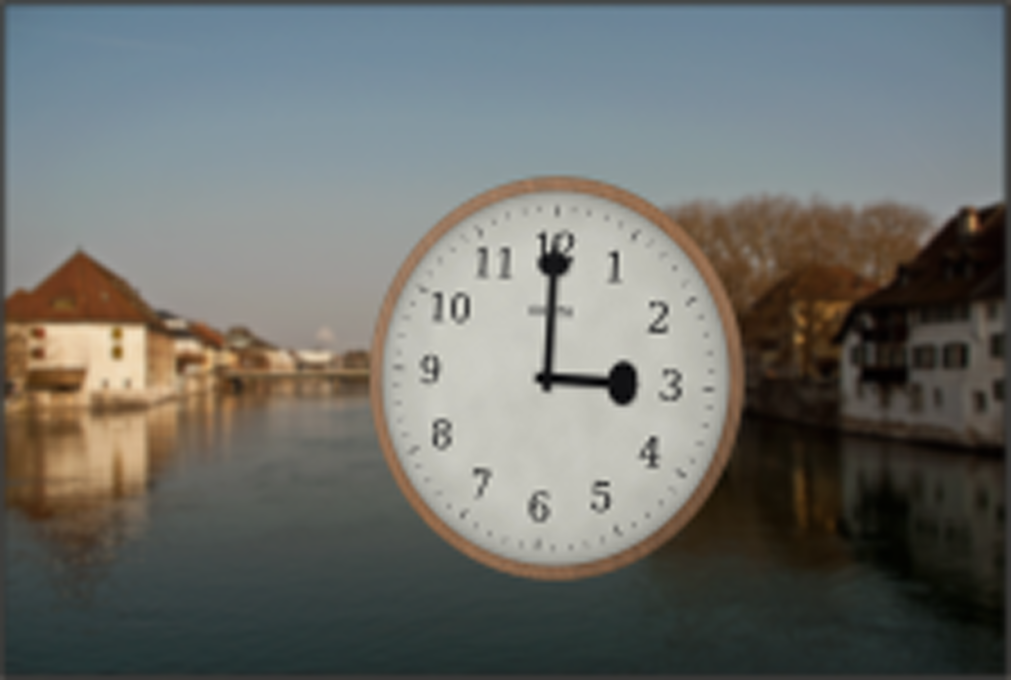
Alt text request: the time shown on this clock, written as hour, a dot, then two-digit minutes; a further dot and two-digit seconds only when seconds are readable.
3.00
